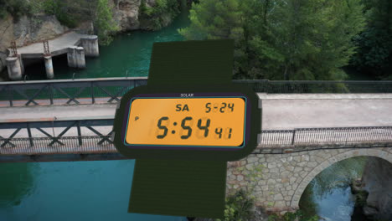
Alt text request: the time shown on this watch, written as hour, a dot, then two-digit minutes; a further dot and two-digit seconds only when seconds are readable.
5.54.41
